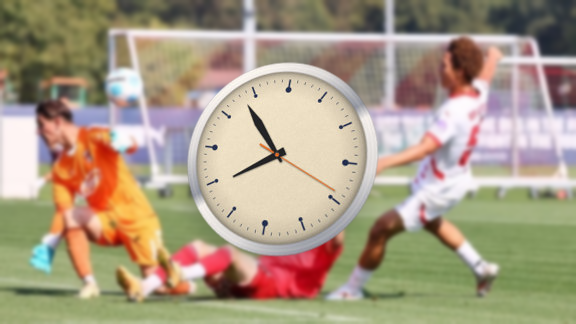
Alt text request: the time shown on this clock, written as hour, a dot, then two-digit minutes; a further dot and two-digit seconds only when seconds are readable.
7.53.19
